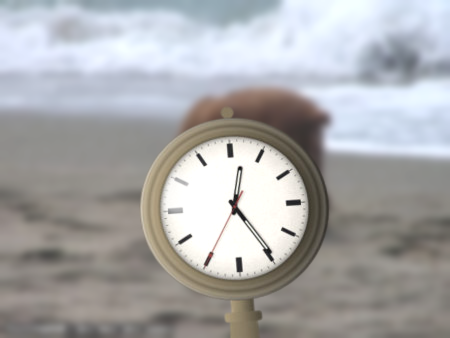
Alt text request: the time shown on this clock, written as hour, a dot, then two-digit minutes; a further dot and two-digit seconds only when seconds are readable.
12.24.35
